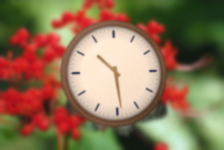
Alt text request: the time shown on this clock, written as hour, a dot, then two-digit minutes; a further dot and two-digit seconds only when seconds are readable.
10.29
